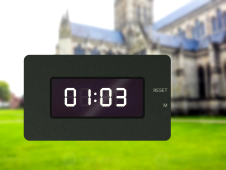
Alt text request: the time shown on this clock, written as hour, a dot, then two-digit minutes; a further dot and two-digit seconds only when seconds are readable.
1.03
